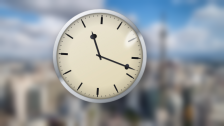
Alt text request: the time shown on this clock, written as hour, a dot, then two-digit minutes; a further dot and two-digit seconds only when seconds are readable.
11.18
